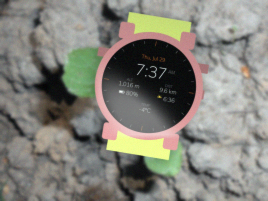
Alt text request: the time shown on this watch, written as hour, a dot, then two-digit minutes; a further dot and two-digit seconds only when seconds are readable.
7.37
